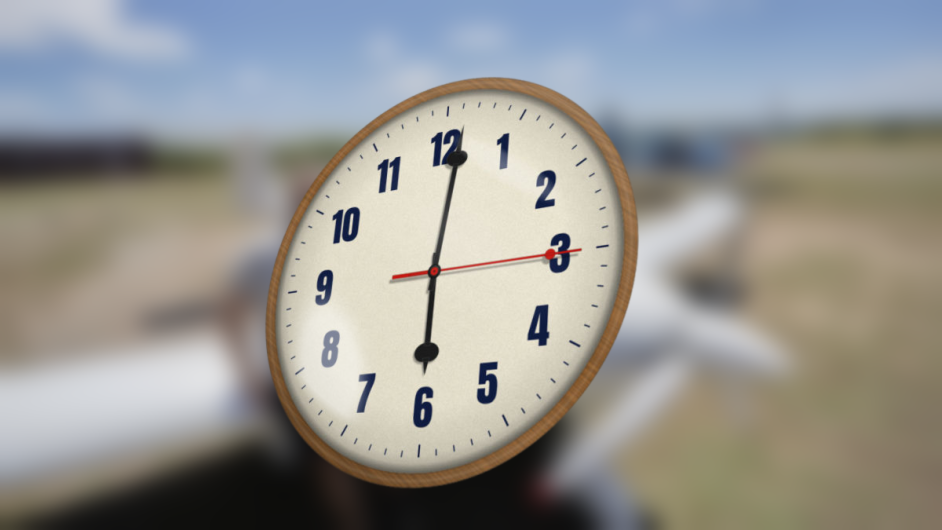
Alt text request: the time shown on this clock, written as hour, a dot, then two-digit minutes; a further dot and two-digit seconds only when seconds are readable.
6.01.15
